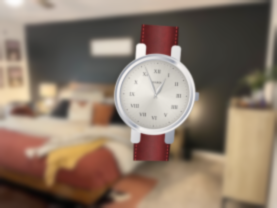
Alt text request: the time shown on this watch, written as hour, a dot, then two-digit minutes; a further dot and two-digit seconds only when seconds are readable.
12.56
